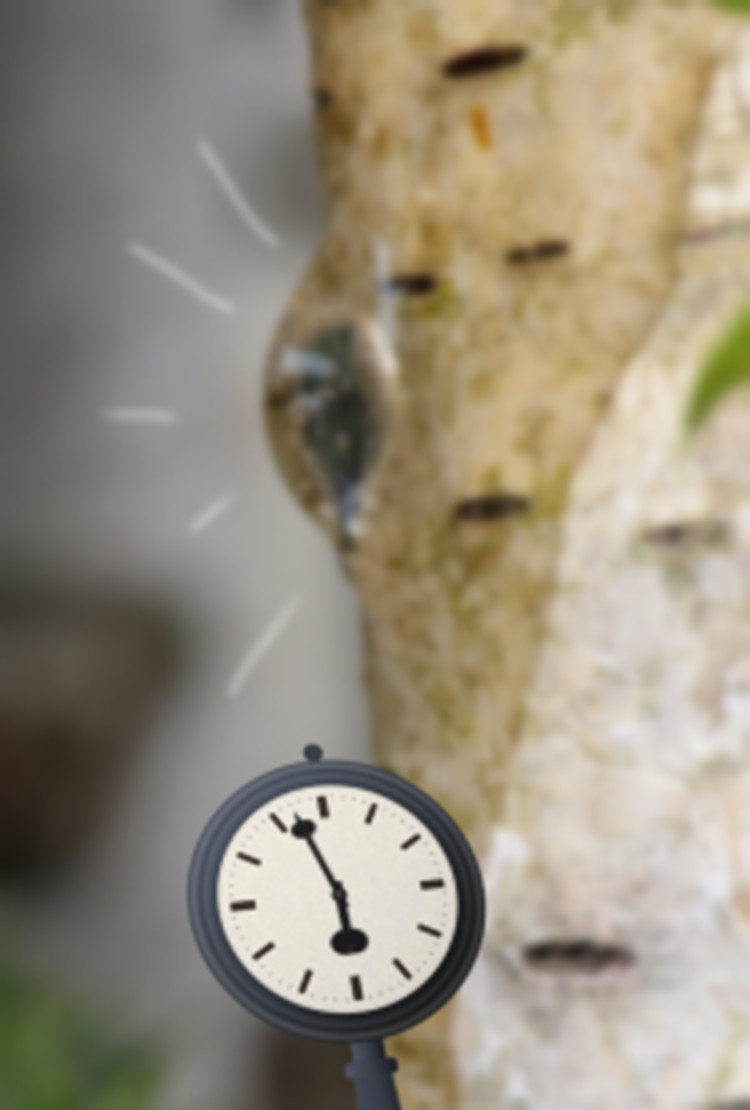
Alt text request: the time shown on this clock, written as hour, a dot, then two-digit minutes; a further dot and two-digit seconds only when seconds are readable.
5.57
